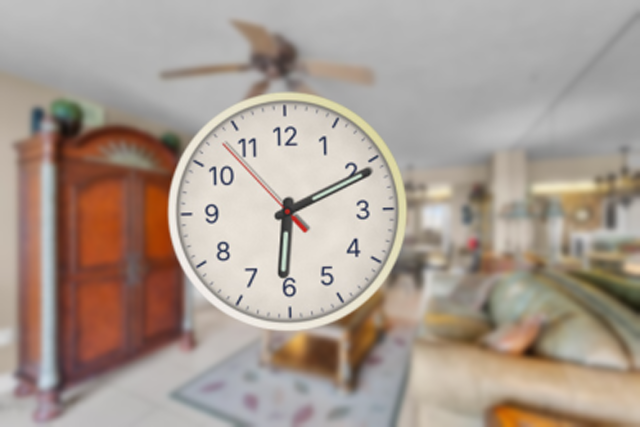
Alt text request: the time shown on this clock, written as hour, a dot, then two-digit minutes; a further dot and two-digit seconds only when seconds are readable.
6.10.53
